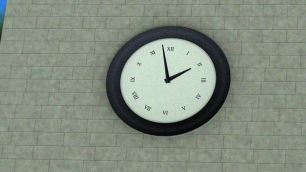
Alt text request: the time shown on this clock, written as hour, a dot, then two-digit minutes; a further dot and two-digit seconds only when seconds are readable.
1.58
